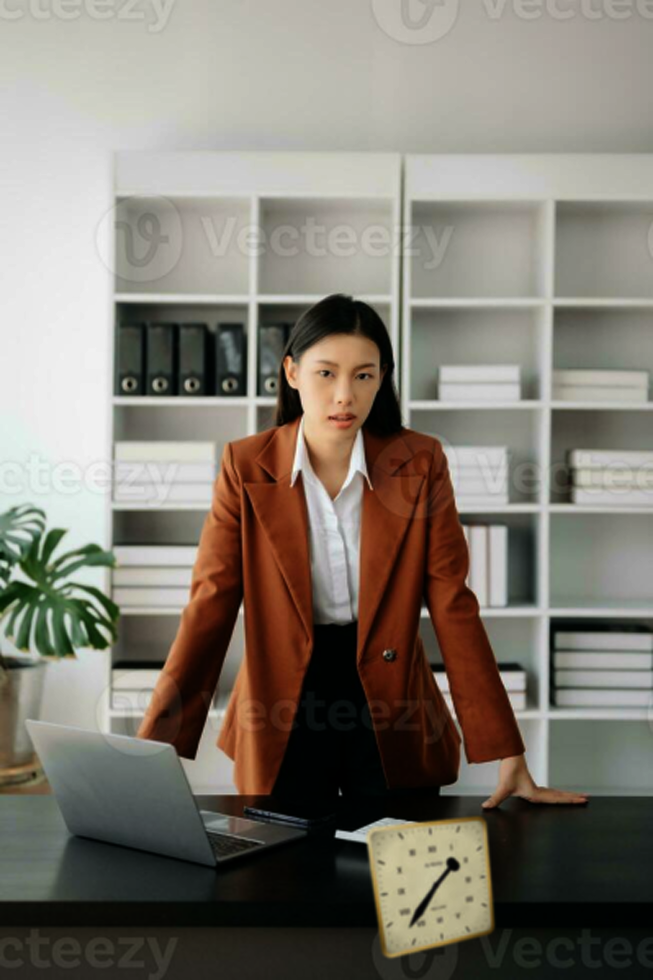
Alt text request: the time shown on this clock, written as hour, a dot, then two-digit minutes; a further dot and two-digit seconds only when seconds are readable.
1.37
